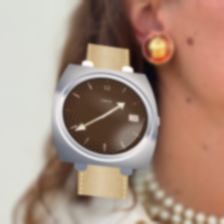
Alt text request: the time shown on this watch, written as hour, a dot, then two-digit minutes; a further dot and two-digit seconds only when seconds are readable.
1.39
